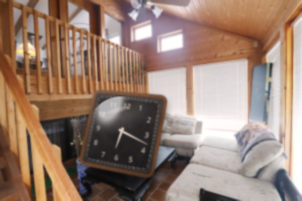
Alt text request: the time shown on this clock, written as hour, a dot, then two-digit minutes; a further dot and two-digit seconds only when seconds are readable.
6.18
